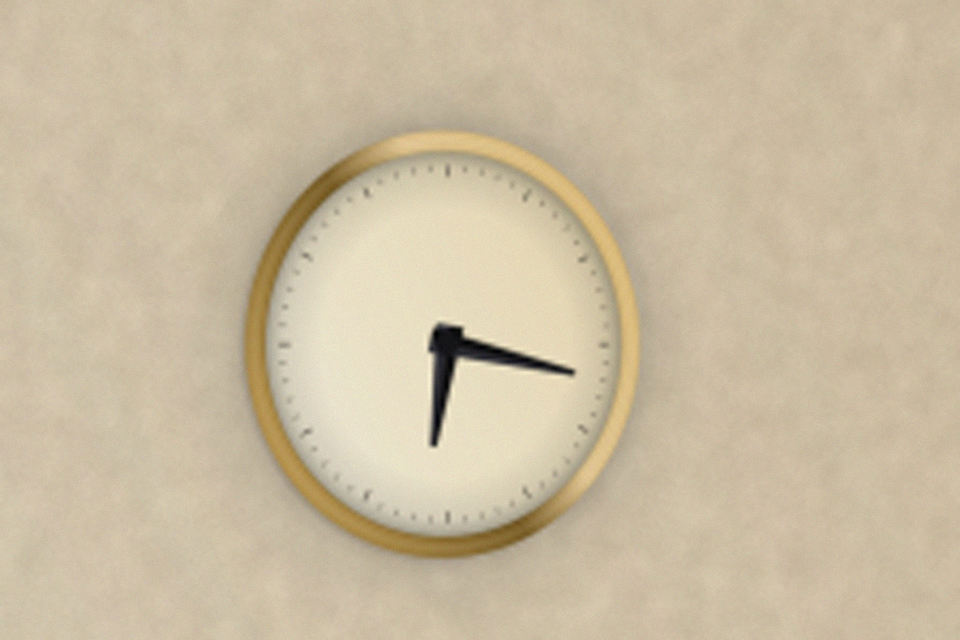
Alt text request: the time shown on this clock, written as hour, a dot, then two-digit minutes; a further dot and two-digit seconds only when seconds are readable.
6.17
